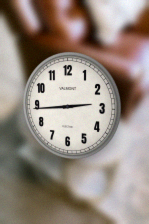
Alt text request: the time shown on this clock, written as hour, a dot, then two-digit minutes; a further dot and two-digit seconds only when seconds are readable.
2.44
